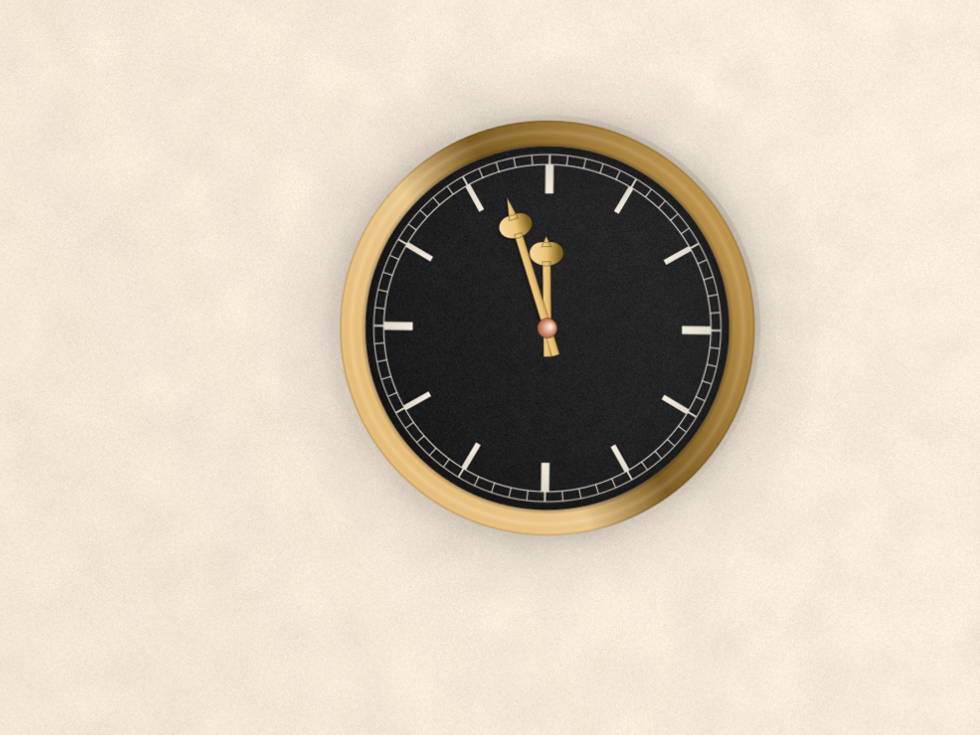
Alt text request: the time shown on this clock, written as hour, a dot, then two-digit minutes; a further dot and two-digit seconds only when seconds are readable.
11.57
